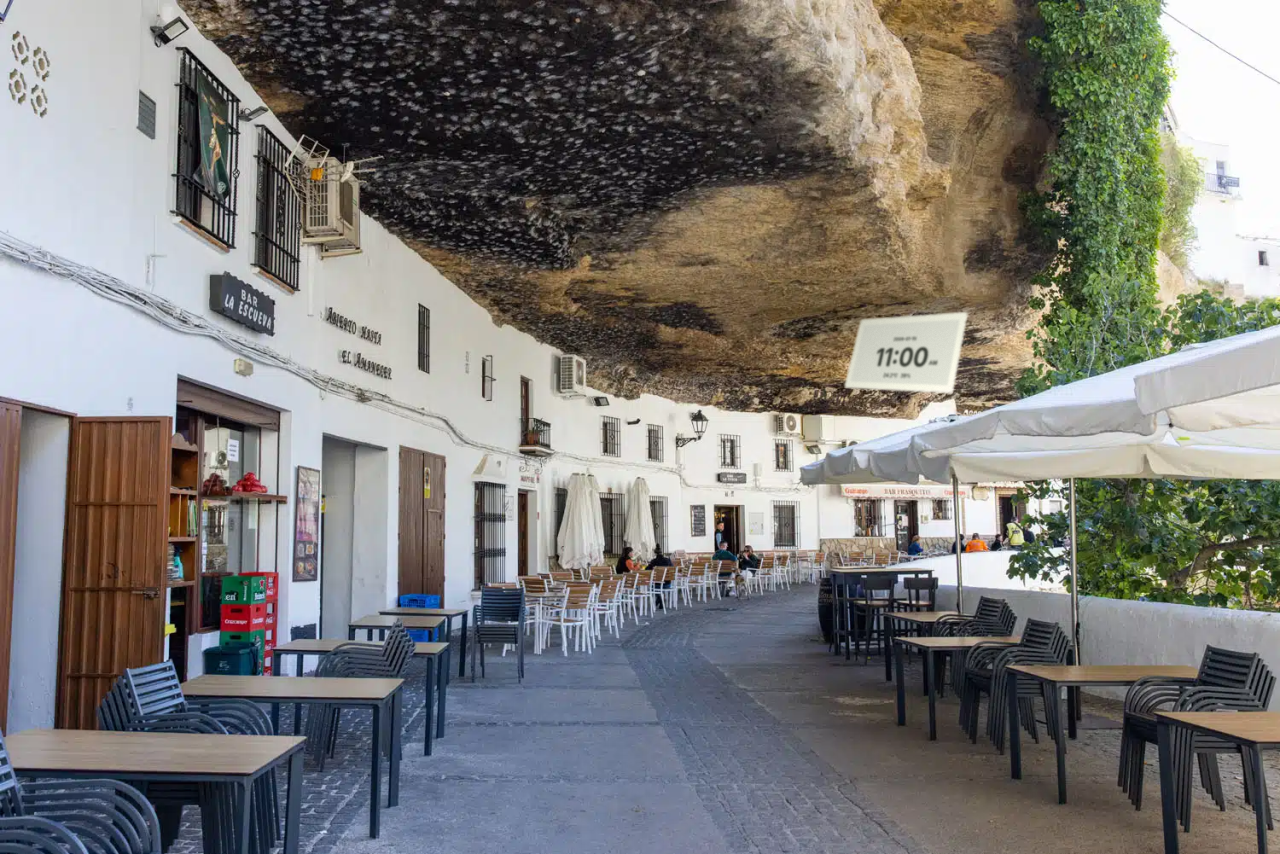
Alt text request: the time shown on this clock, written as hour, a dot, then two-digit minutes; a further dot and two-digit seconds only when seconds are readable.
11.00
